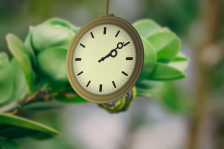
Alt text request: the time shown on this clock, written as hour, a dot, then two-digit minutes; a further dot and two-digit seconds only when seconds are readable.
2.09
